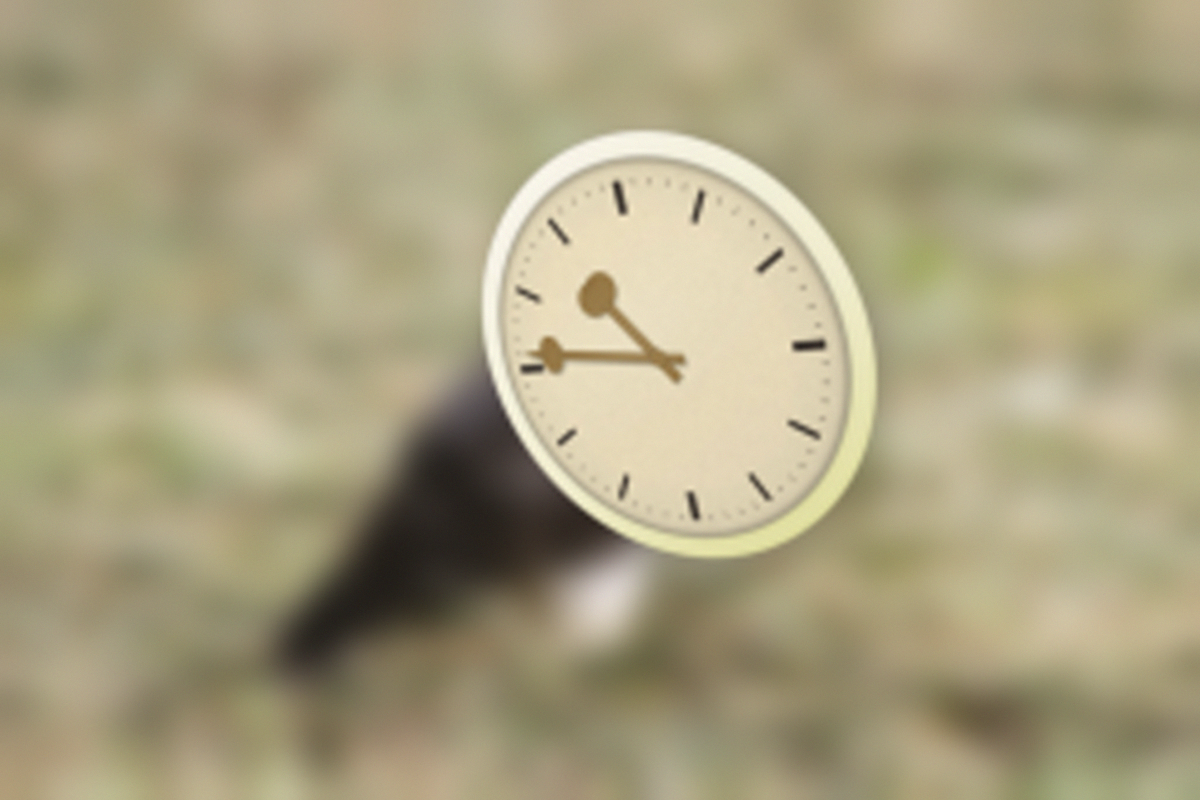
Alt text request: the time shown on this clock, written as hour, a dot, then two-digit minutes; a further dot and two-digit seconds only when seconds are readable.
10.46
